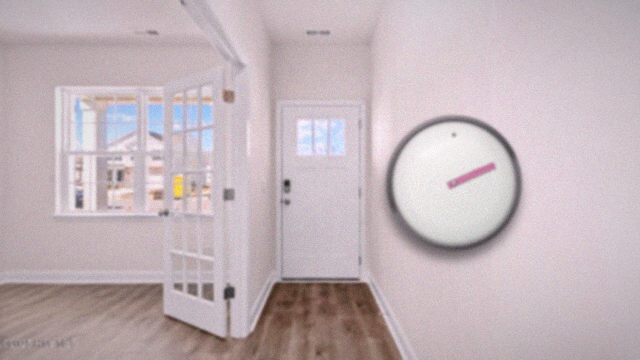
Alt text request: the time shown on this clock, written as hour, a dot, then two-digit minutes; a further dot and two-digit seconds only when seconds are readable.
2.11
